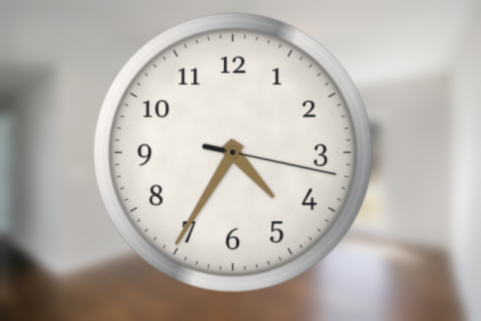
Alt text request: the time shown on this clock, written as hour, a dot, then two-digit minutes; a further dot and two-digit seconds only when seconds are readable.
4.35.17
